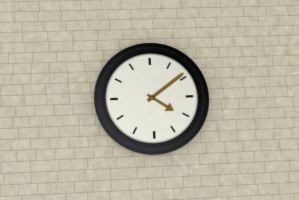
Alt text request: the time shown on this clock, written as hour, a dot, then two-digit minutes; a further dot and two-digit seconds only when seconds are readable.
4.09
